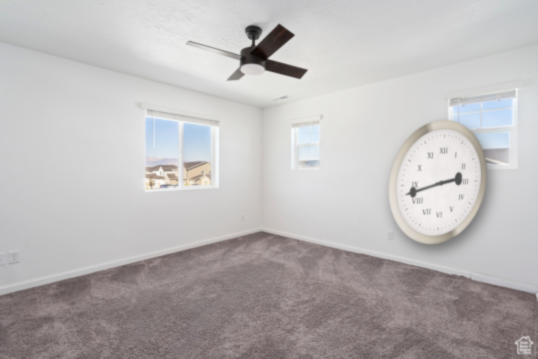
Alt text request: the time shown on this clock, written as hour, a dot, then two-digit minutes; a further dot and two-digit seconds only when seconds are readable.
2.43
